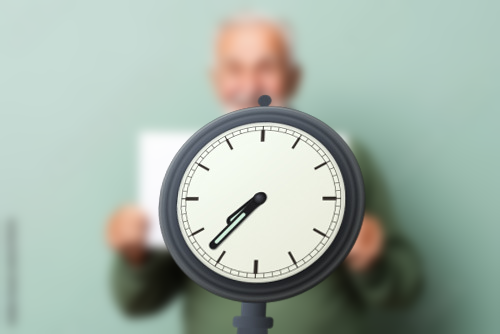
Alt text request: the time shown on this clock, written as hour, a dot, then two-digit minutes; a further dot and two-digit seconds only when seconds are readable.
7.37
